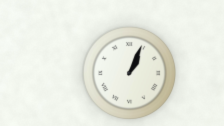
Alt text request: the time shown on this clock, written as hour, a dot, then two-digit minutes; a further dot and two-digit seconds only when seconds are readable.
1.04
